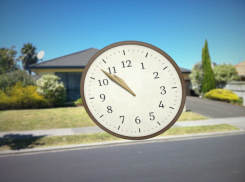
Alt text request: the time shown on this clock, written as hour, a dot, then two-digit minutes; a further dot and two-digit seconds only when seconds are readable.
10.53
